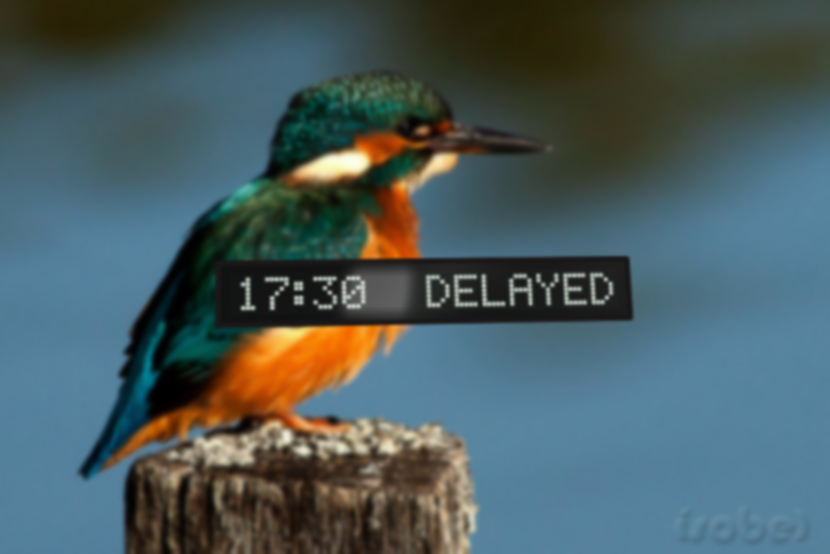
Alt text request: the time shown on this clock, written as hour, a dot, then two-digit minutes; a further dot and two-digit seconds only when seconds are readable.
17.30
